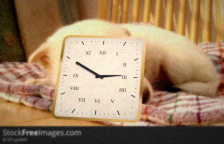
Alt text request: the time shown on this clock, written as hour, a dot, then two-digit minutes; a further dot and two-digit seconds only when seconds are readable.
2.50
